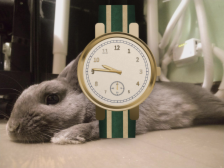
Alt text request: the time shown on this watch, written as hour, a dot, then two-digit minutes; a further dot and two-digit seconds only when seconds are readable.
9.46
